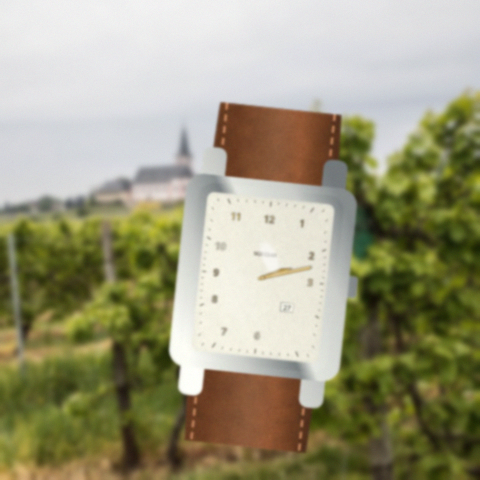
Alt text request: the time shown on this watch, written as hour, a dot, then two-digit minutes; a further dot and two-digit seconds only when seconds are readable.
2.12
